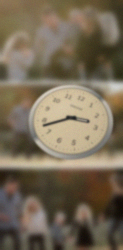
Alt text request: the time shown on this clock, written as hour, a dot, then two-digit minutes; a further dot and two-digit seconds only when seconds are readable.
2.38
